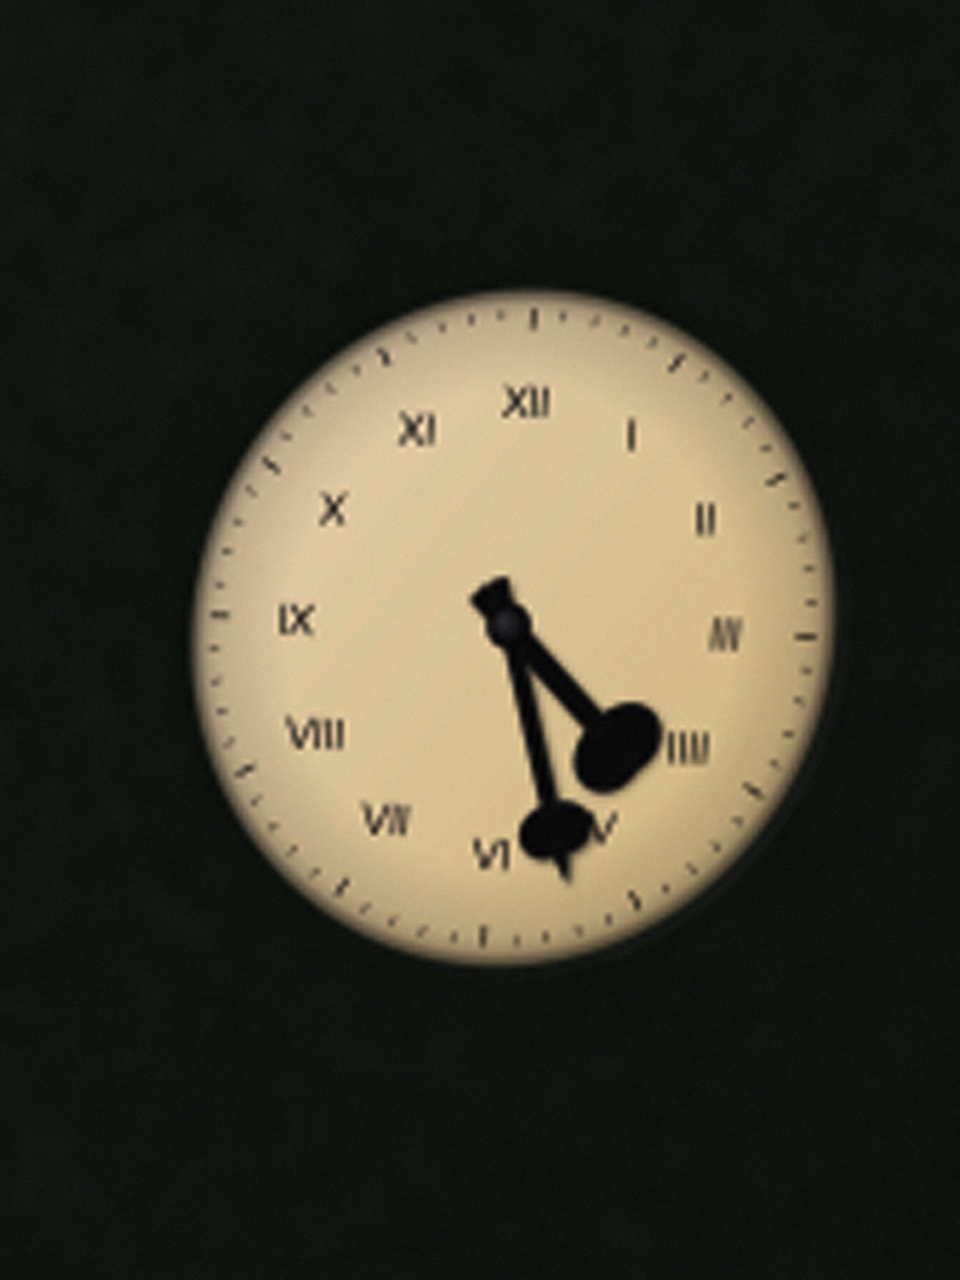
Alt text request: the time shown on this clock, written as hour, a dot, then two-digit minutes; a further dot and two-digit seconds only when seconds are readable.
4.27
